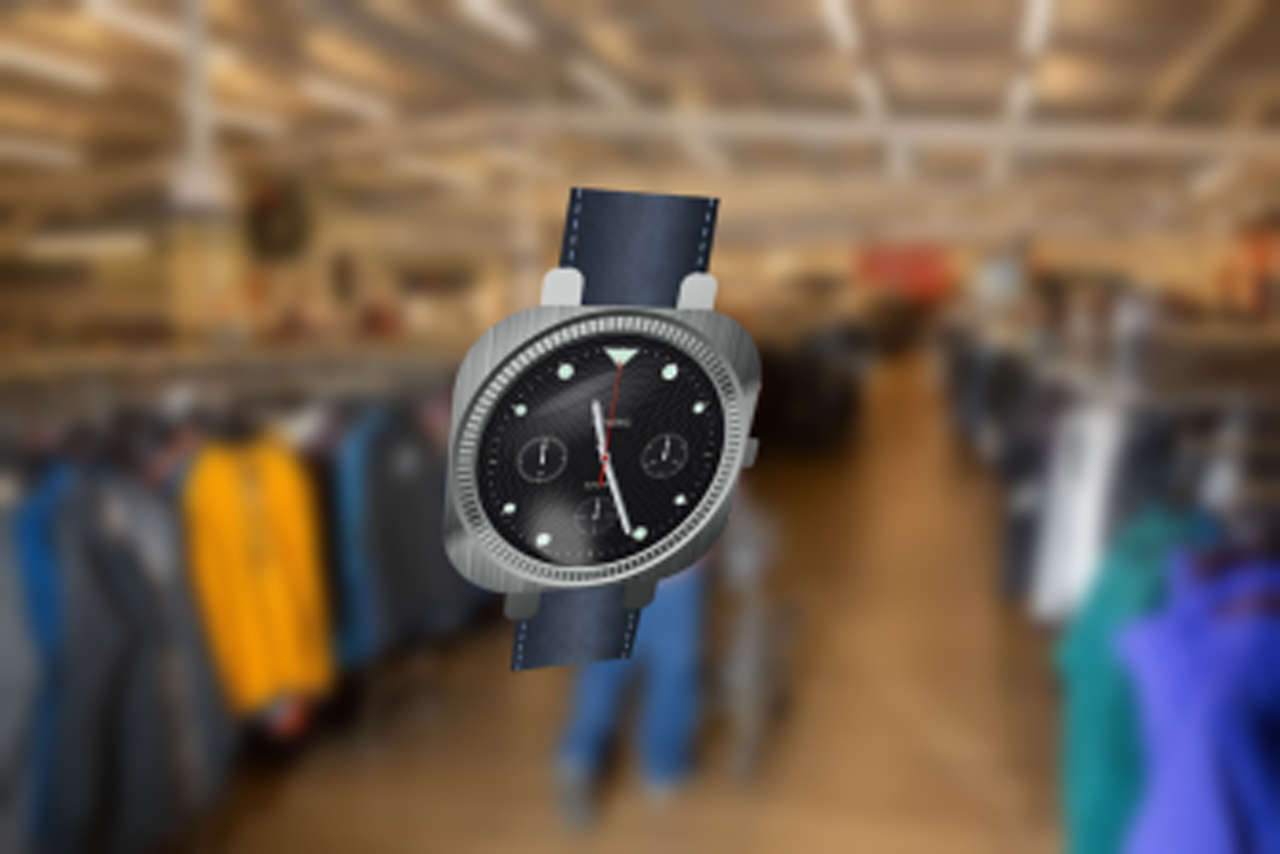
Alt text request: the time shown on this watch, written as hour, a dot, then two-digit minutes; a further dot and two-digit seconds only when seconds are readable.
11.26
